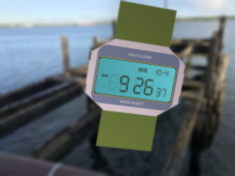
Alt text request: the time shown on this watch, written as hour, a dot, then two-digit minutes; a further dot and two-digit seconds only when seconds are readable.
9.26
